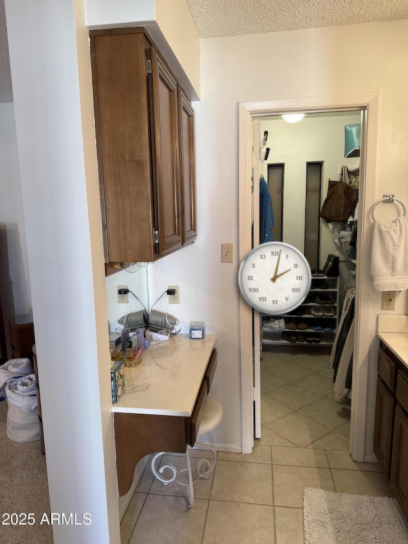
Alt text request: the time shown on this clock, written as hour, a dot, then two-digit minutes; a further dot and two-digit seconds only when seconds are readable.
2.02
